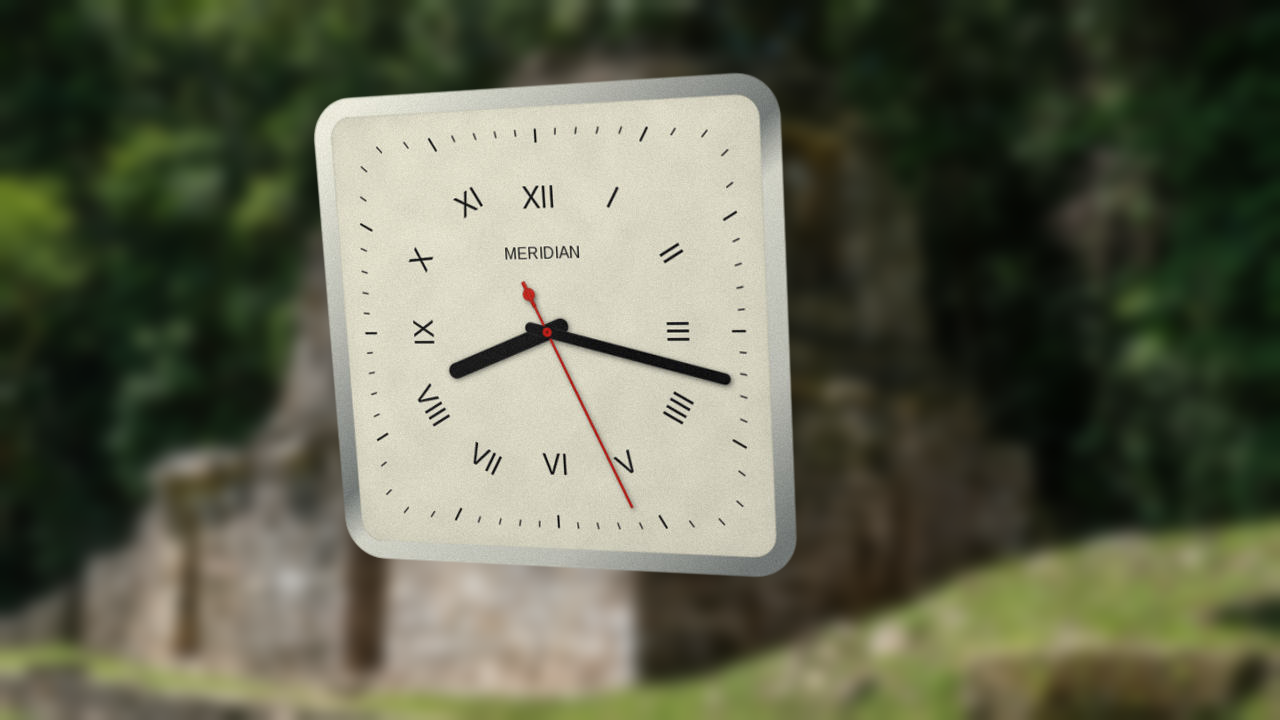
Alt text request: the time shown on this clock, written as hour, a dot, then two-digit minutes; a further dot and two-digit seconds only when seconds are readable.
8.17.26
